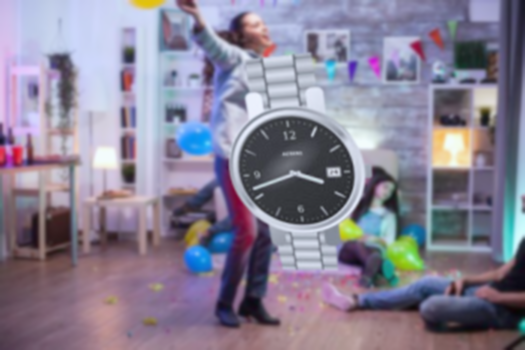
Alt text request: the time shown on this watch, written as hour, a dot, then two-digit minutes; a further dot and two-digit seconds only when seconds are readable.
3.42
